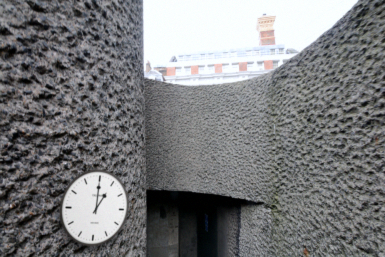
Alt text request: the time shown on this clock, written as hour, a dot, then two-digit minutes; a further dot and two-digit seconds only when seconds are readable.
1.00
